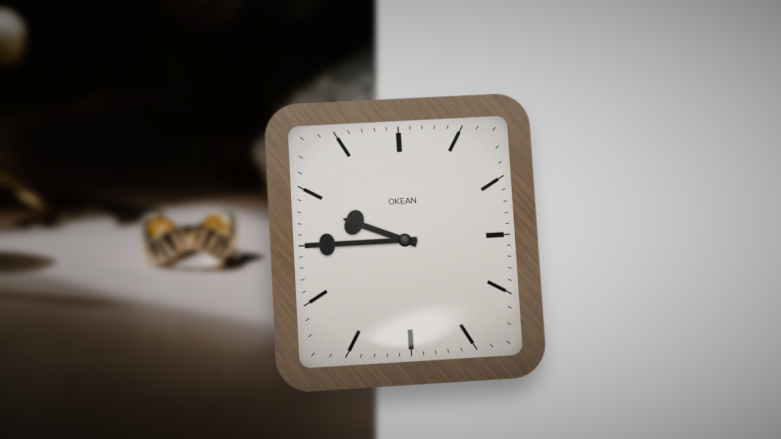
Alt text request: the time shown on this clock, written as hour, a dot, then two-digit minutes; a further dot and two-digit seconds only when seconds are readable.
9.45
